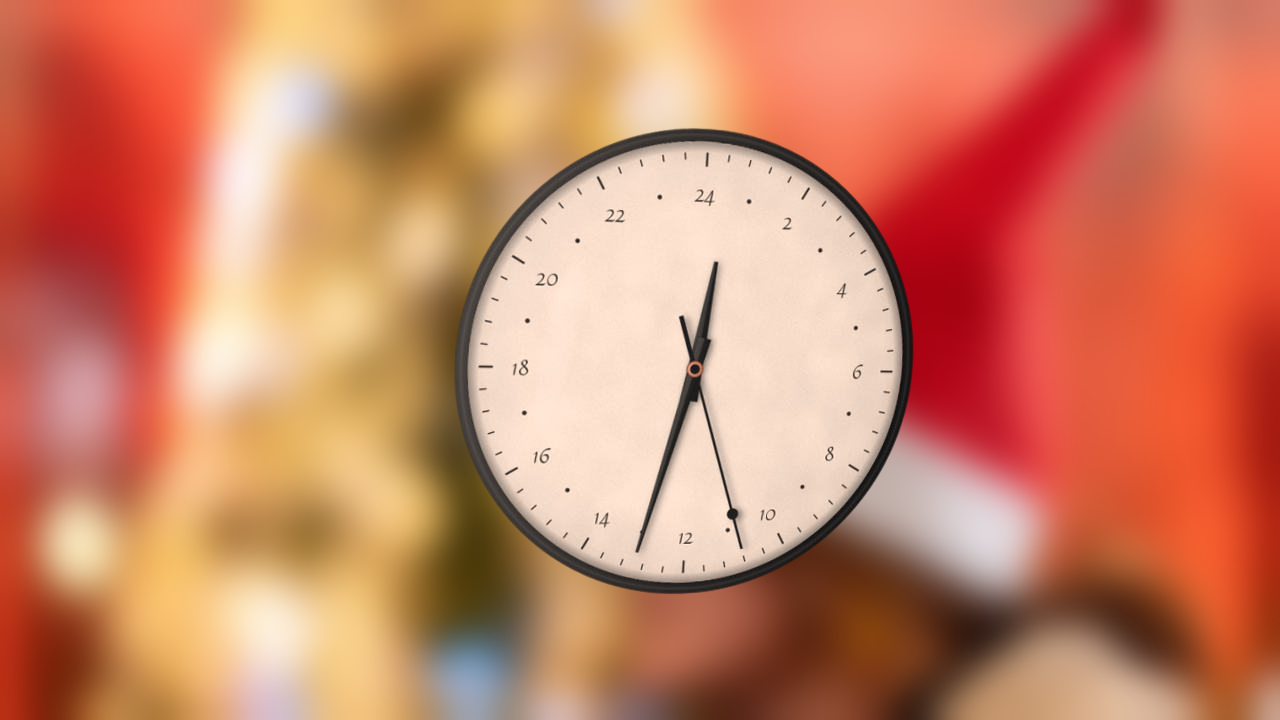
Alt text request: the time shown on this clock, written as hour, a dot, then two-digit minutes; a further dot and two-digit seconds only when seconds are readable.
0.32.27
